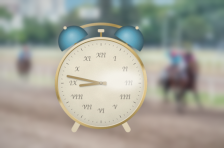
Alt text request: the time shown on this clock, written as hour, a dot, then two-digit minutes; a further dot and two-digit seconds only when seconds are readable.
8.47
